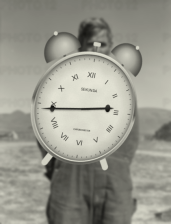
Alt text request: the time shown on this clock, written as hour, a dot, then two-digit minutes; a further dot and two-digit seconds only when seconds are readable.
2.44
